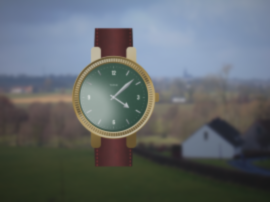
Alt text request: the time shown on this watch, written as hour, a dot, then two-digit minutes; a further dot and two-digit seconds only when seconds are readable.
4.08
